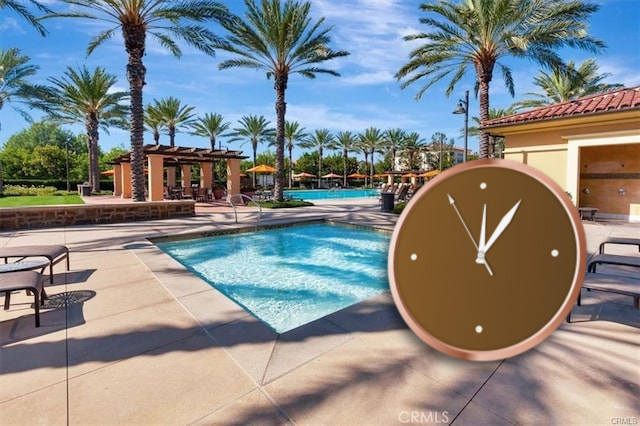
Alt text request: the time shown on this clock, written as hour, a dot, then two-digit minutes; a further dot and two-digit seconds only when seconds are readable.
12.05.55
